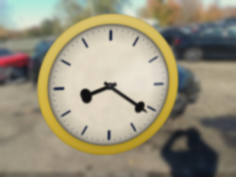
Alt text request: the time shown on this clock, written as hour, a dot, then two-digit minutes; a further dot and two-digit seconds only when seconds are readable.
8.21
